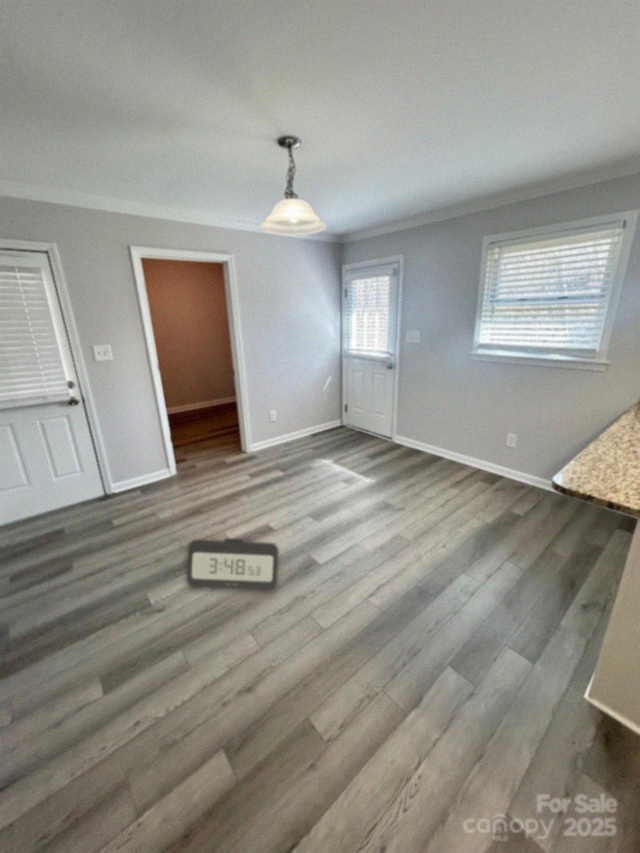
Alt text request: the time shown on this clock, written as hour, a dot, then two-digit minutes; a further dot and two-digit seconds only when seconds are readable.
3.48
